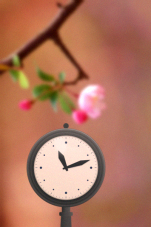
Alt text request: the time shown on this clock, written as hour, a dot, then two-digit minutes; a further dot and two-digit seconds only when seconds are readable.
11.12
